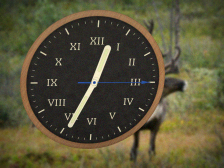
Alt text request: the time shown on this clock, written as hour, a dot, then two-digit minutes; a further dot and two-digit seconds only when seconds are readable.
12.34.15
